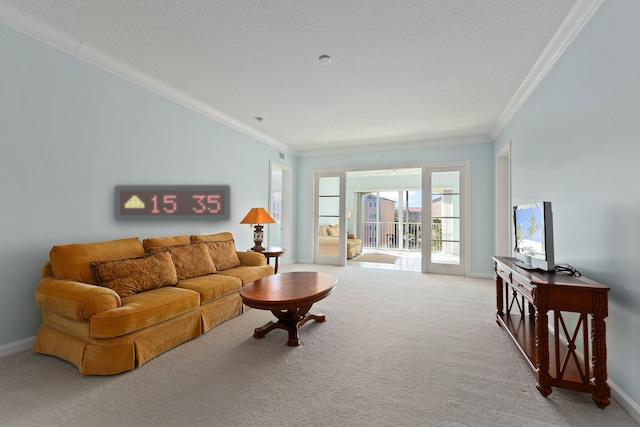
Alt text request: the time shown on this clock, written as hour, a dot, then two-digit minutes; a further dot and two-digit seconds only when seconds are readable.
15.35
